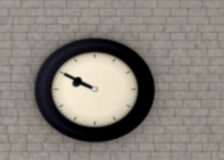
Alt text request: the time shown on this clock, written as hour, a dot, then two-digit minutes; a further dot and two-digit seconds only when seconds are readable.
9.50
